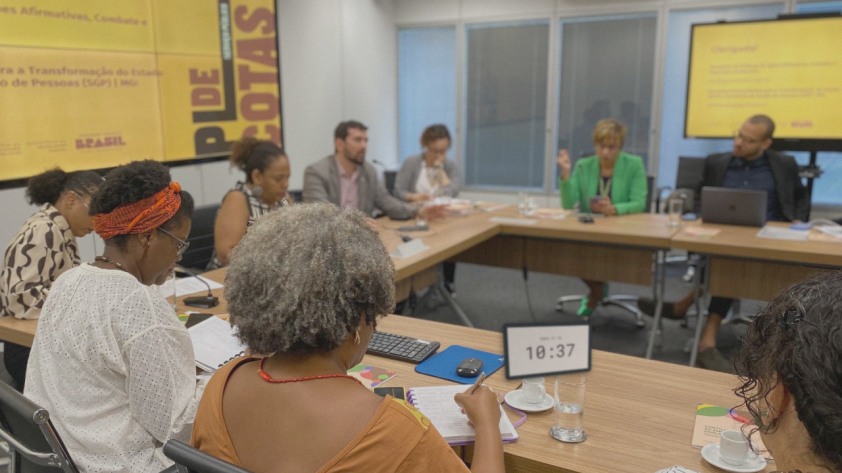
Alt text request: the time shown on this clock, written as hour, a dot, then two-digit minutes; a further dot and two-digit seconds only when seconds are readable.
10.37
